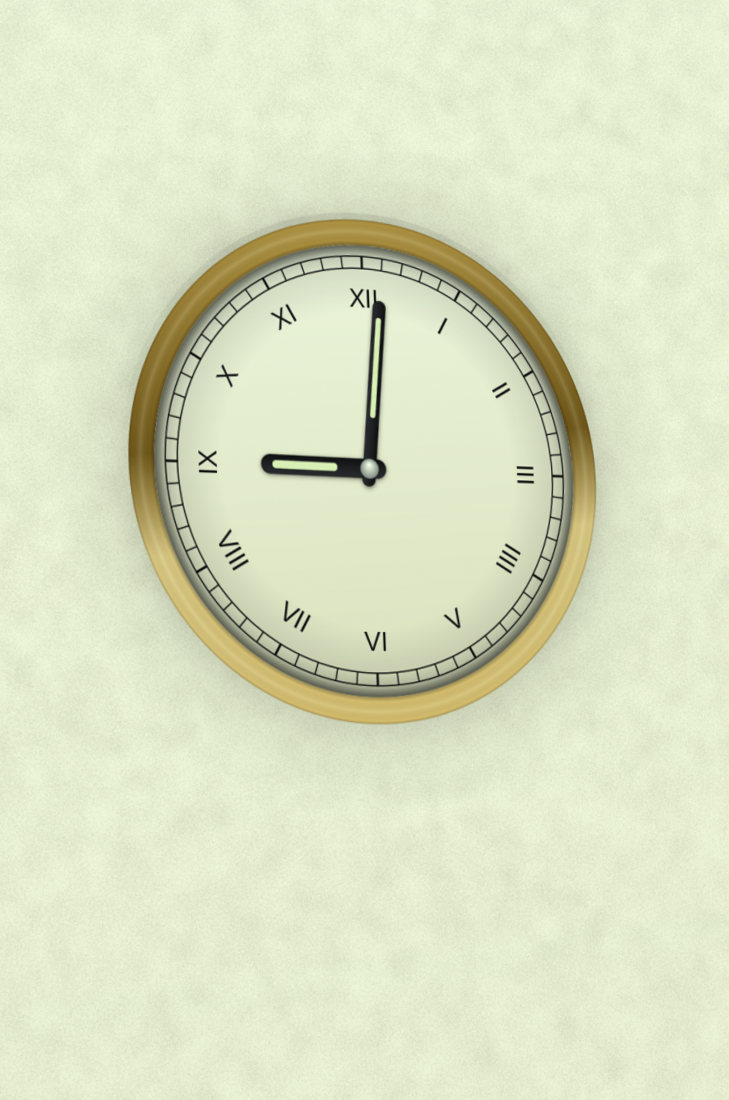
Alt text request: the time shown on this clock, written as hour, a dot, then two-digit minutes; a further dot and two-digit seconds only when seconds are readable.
9.01
